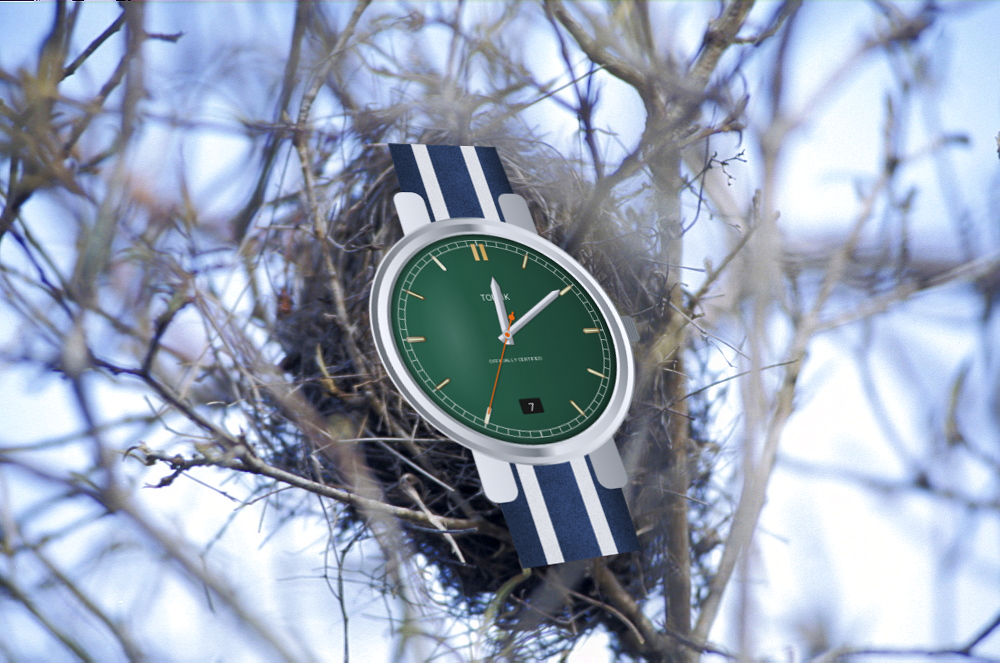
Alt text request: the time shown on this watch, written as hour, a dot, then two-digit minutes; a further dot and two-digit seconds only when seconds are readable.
12.09.35
